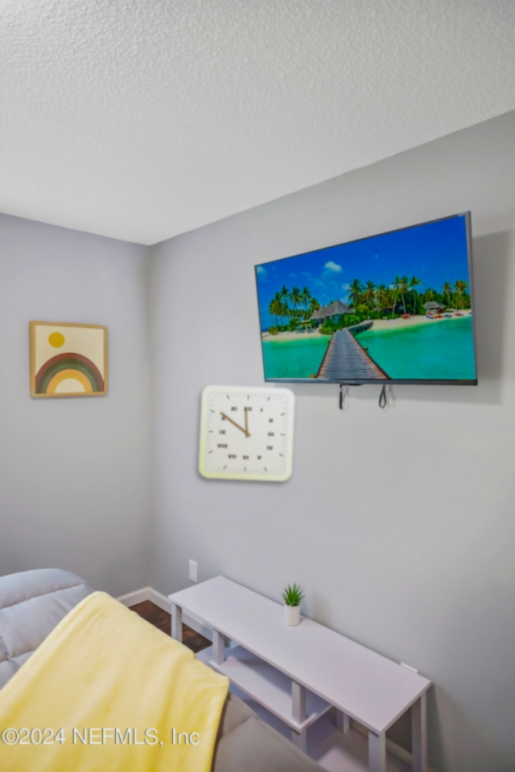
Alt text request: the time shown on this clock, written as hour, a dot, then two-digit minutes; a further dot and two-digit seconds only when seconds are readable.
11.51
